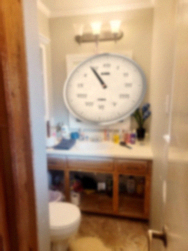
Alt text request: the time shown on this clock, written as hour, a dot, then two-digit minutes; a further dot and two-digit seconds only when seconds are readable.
10.54
